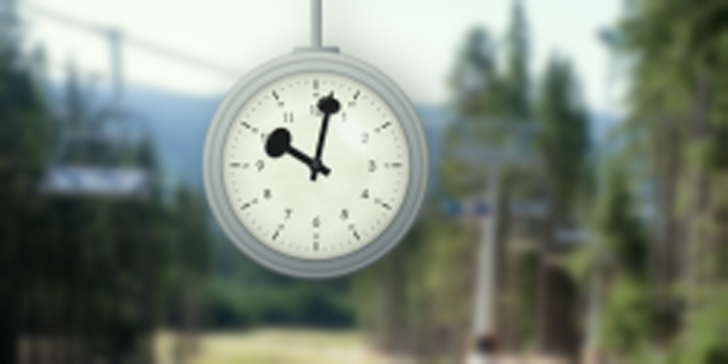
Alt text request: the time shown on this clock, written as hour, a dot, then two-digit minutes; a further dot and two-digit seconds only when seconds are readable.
10.02
